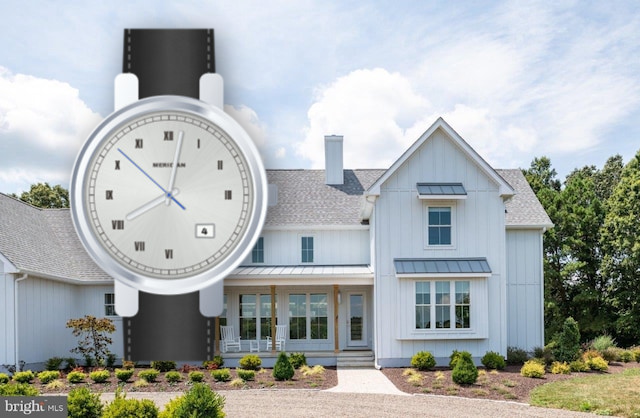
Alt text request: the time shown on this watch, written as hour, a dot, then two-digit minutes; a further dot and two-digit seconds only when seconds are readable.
8.01.52
